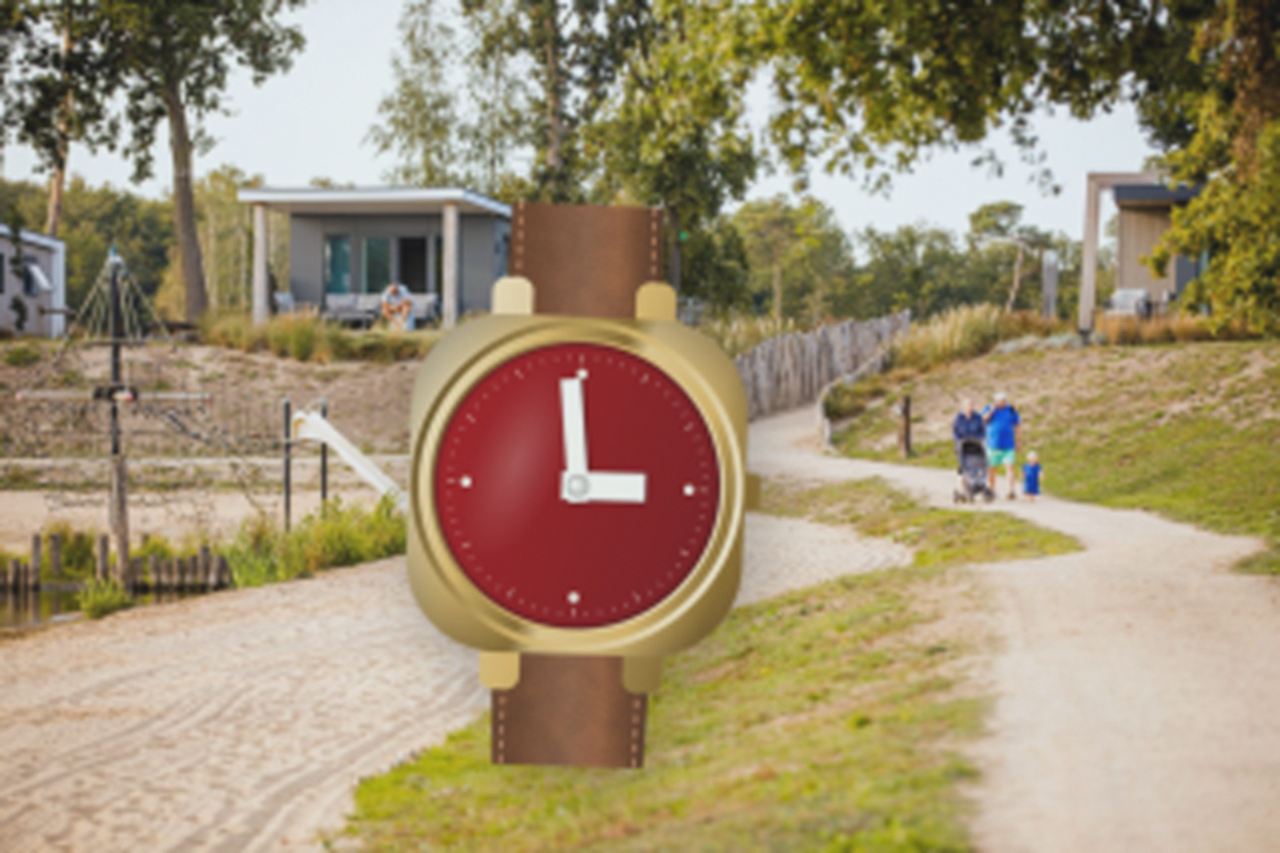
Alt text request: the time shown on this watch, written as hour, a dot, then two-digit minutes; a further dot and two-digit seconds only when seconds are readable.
2.59
